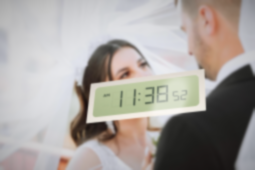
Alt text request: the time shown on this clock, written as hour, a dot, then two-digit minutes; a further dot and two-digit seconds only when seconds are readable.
11.38
